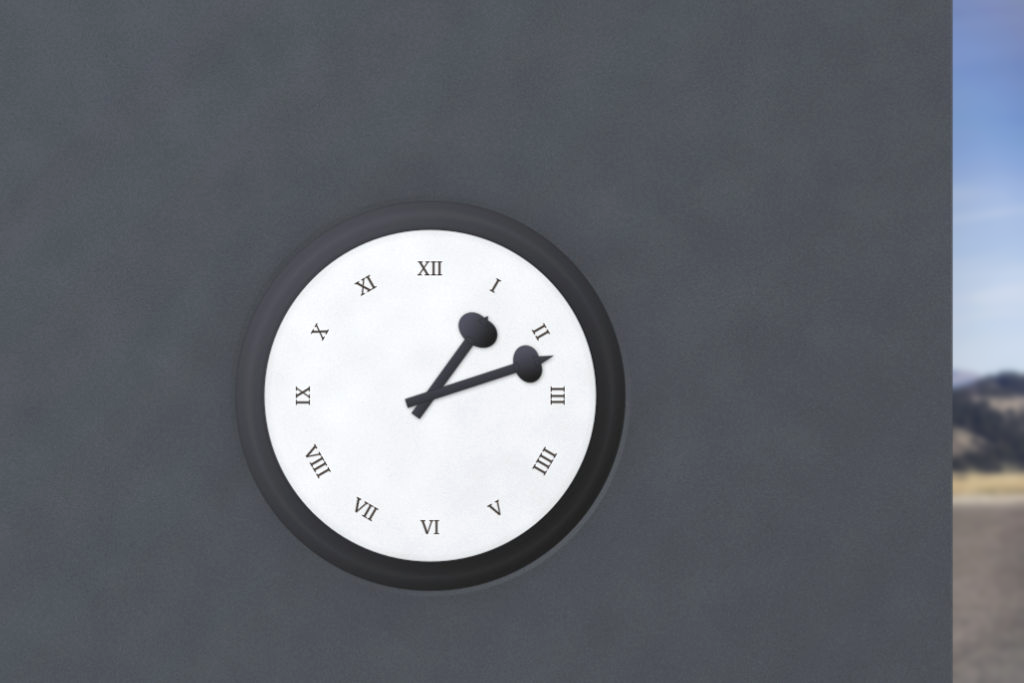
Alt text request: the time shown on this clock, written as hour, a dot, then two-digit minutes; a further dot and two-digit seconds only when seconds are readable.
1.12
